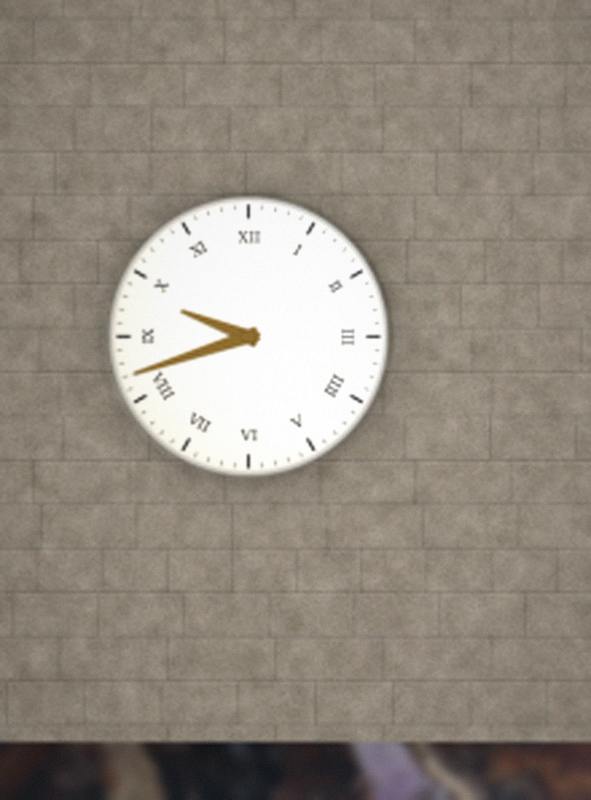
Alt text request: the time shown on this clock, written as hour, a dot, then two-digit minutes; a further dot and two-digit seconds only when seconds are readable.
9.42
